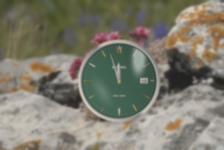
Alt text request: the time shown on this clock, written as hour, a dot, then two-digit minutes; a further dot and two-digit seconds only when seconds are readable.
11.57
